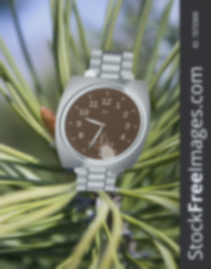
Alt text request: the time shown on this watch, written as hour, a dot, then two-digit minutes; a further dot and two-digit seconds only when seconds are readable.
9.34
